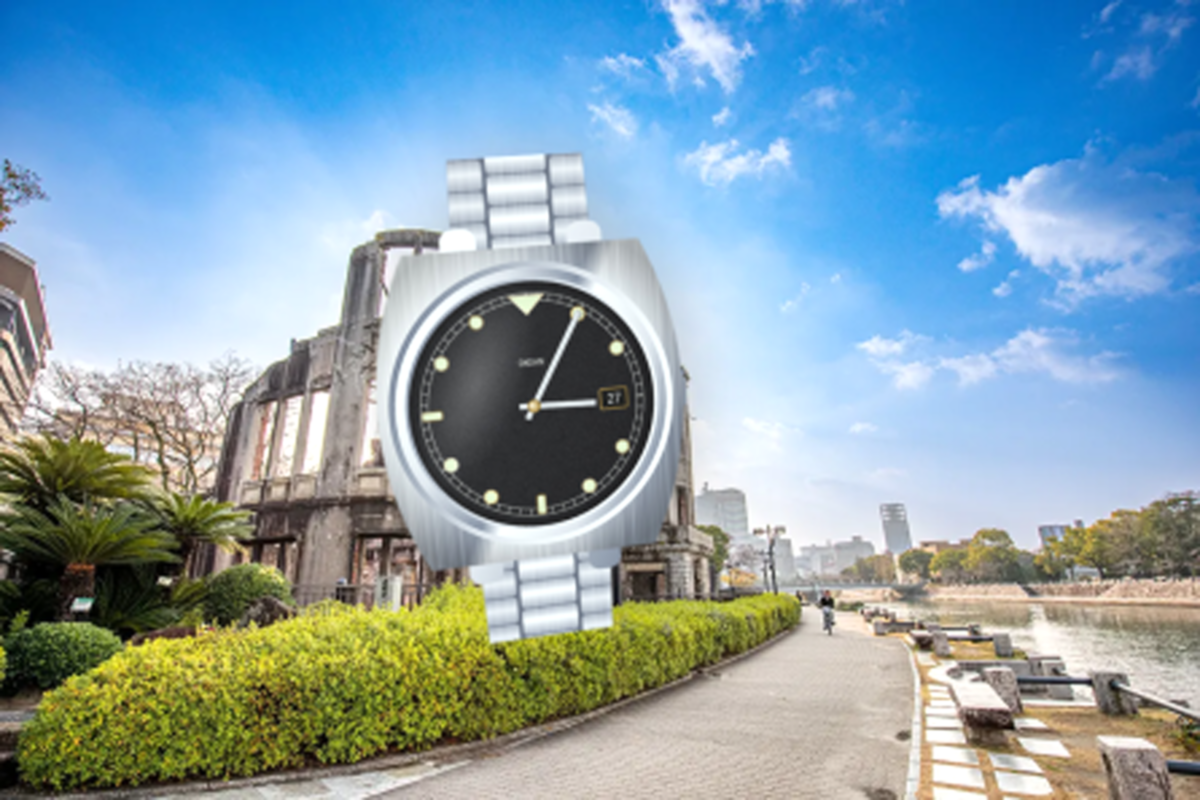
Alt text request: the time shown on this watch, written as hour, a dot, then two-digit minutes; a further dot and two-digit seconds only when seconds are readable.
3.05
